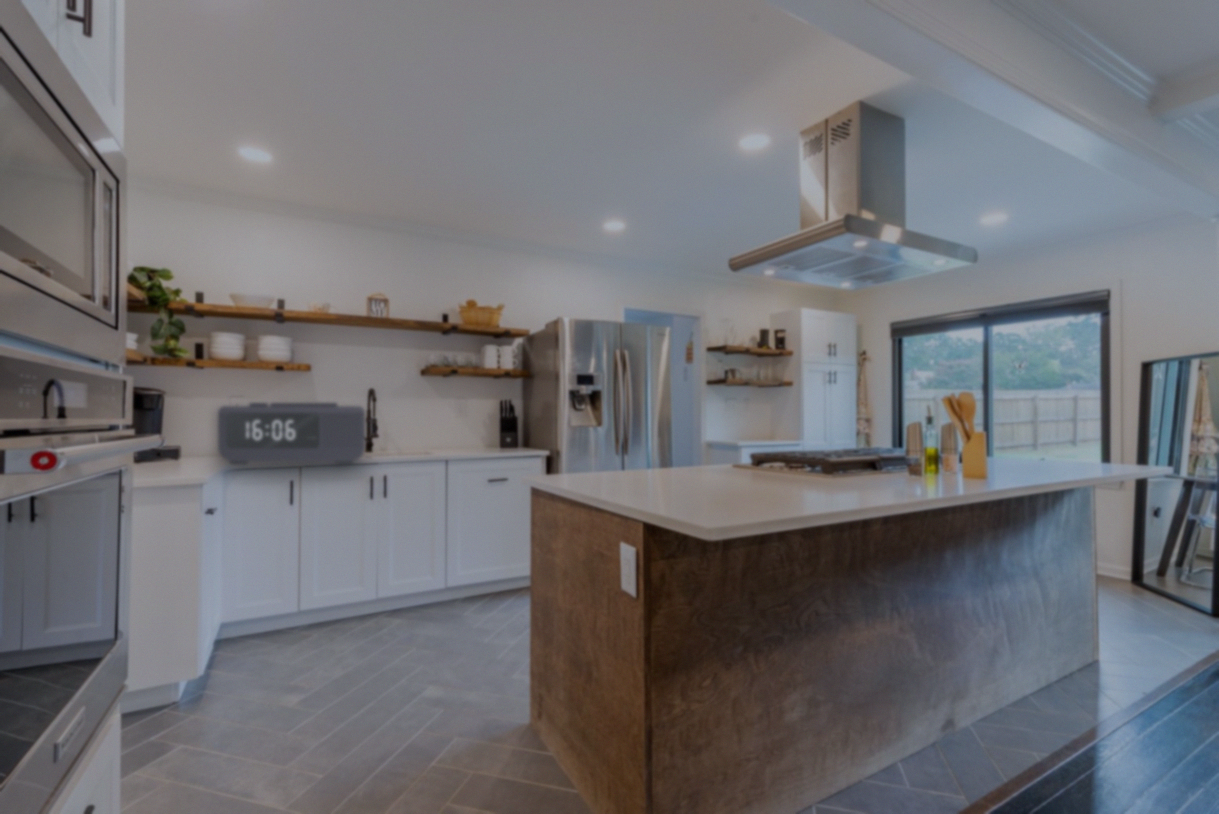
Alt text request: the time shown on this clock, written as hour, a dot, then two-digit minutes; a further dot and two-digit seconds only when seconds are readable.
16.06
